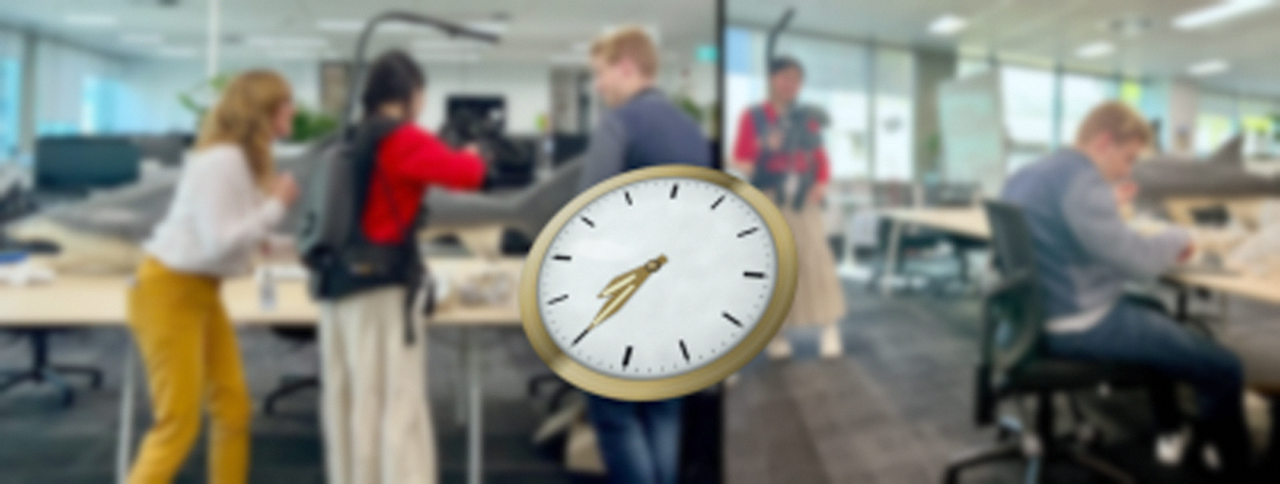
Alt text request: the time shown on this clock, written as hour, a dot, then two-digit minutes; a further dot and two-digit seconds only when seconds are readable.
7.35
